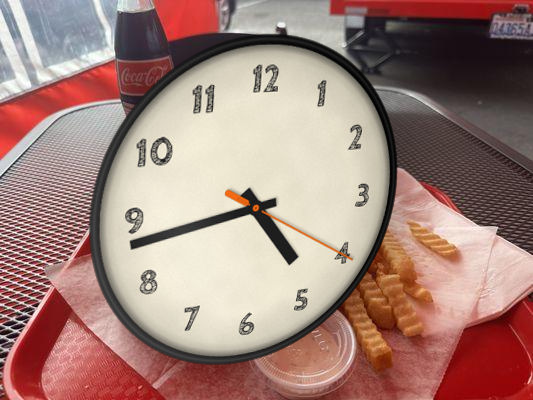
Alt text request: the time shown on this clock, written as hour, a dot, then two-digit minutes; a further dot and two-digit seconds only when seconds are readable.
4.43.20
